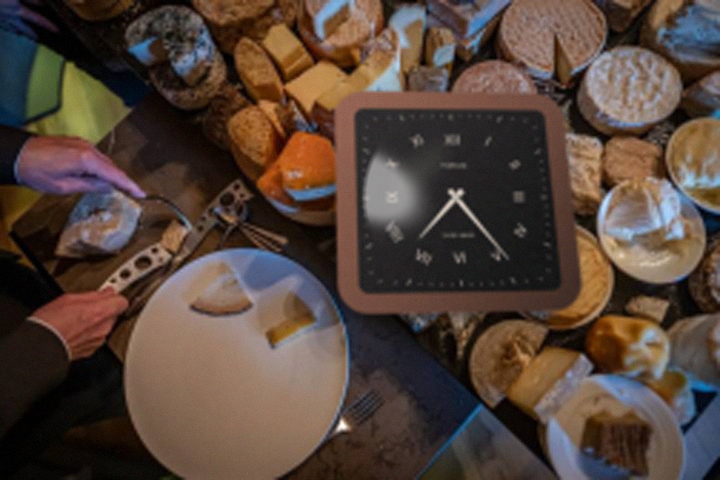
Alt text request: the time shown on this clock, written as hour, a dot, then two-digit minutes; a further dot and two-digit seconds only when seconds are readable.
7.24
